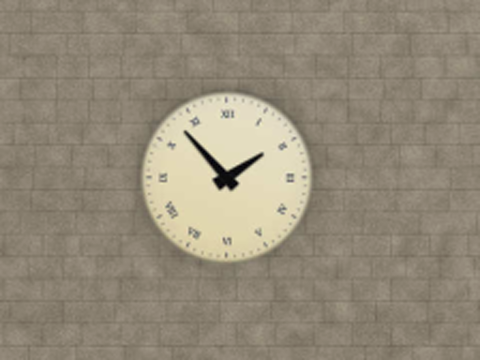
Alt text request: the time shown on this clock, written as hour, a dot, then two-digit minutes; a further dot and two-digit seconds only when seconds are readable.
1.53
